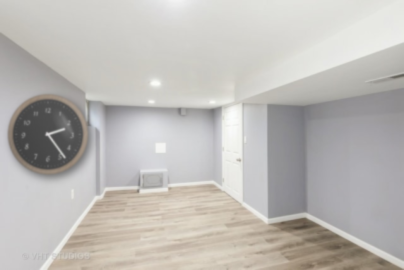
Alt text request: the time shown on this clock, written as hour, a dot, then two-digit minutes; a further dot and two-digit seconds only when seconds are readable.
2.24
